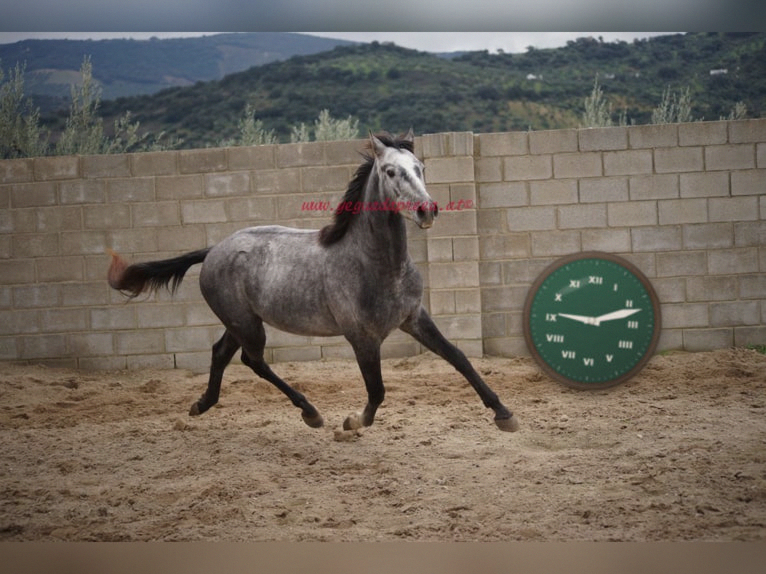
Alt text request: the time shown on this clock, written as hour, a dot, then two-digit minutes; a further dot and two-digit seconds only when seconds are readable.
9.12
